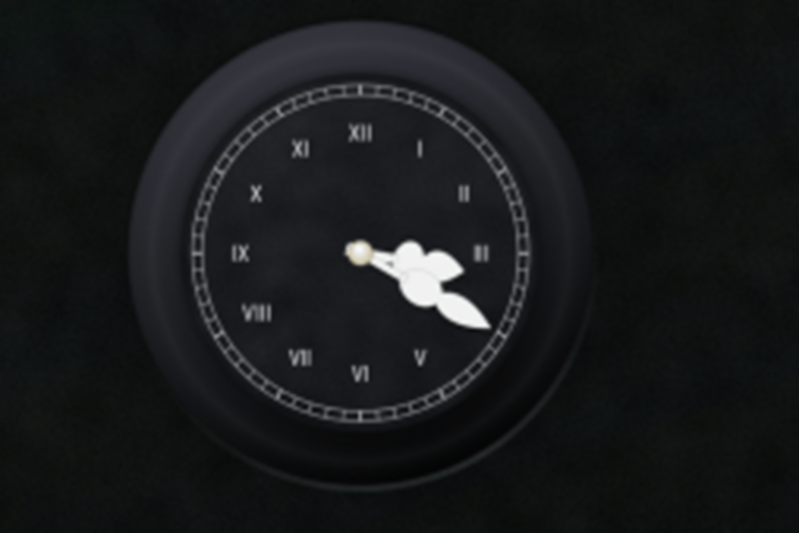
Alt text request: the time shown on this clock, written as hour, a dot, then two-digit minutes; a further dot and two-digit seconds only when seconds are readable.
3.20
